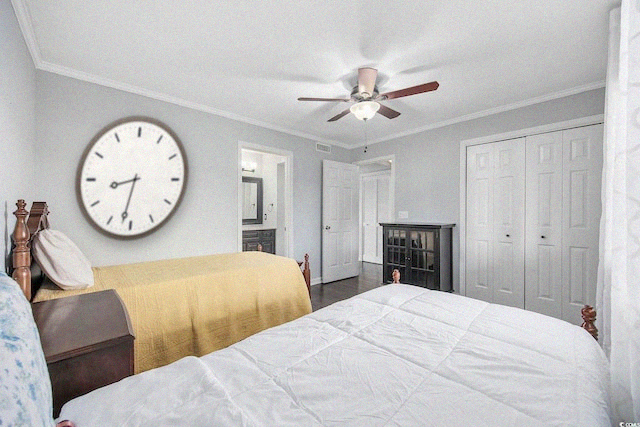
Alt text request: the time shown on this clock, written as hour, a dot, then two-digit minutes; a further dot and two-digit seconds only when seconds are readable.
8.32
